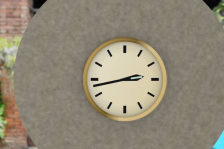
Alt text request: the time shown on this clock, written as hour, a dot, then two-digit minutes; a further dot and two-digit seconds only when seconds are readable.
2.43
